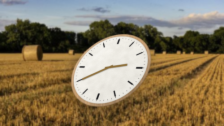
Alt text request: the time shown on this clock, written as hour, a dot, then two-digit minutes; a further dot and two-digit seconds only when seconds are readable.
2.40
